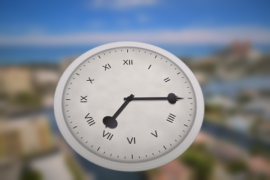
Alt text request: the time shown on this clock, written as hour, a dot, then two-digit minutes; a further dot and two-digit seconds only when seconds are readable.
7.15
